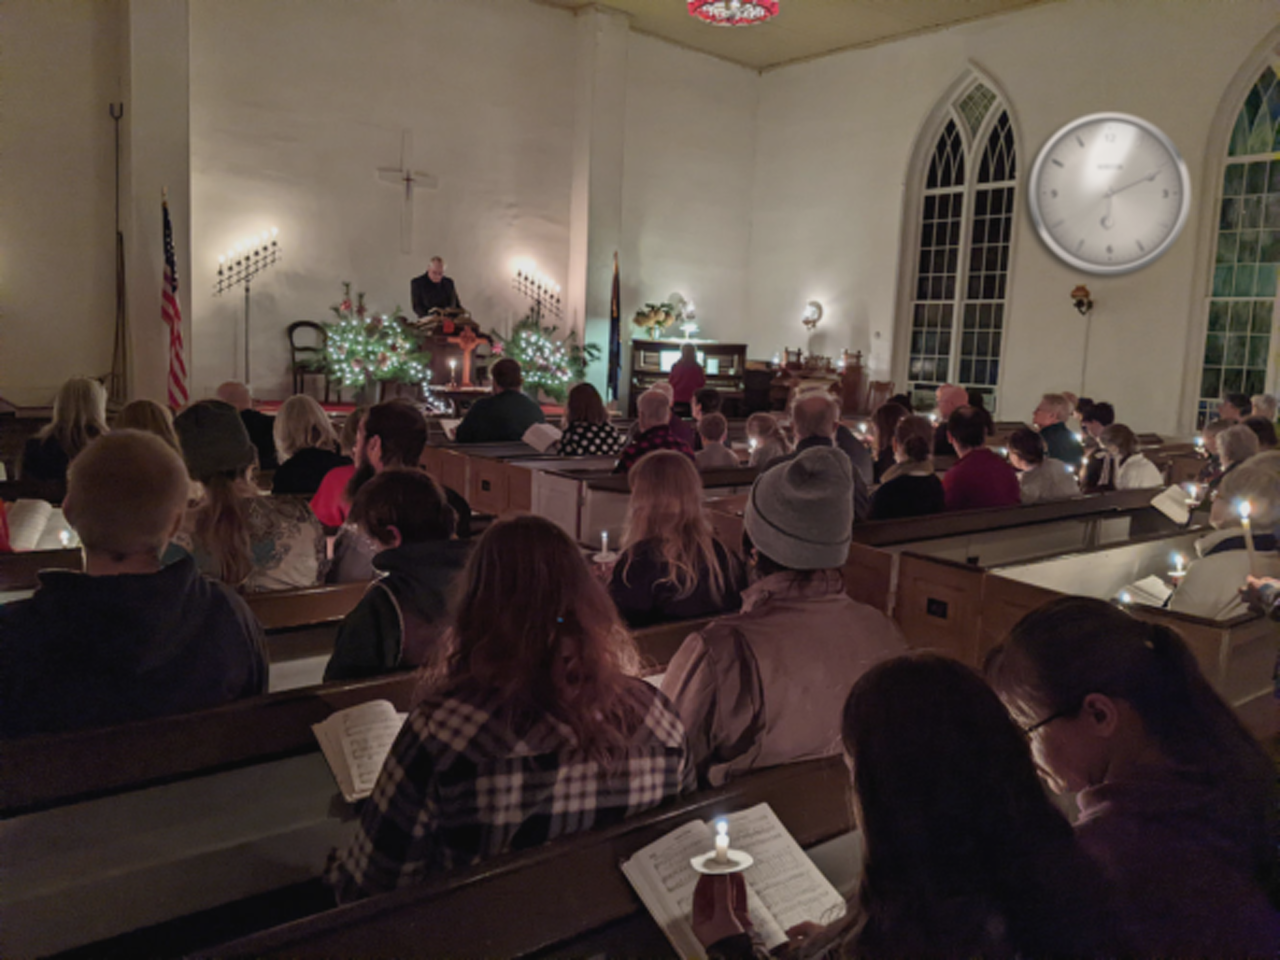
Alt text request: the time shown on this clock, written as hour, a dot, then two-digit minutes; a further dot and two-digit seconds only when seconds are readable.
6.11
